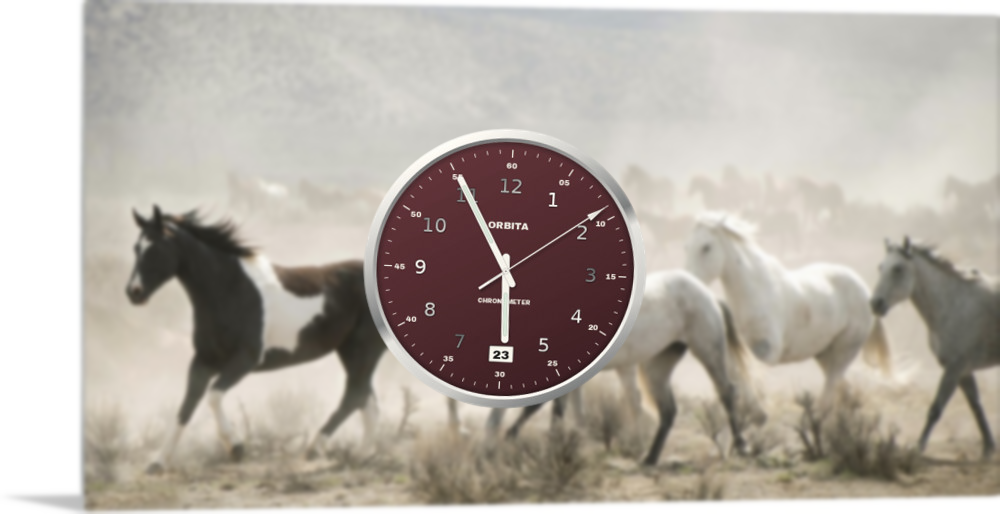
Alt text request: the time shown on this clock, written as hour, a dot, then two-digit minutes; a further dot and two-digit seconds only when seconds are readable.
5.55.09
